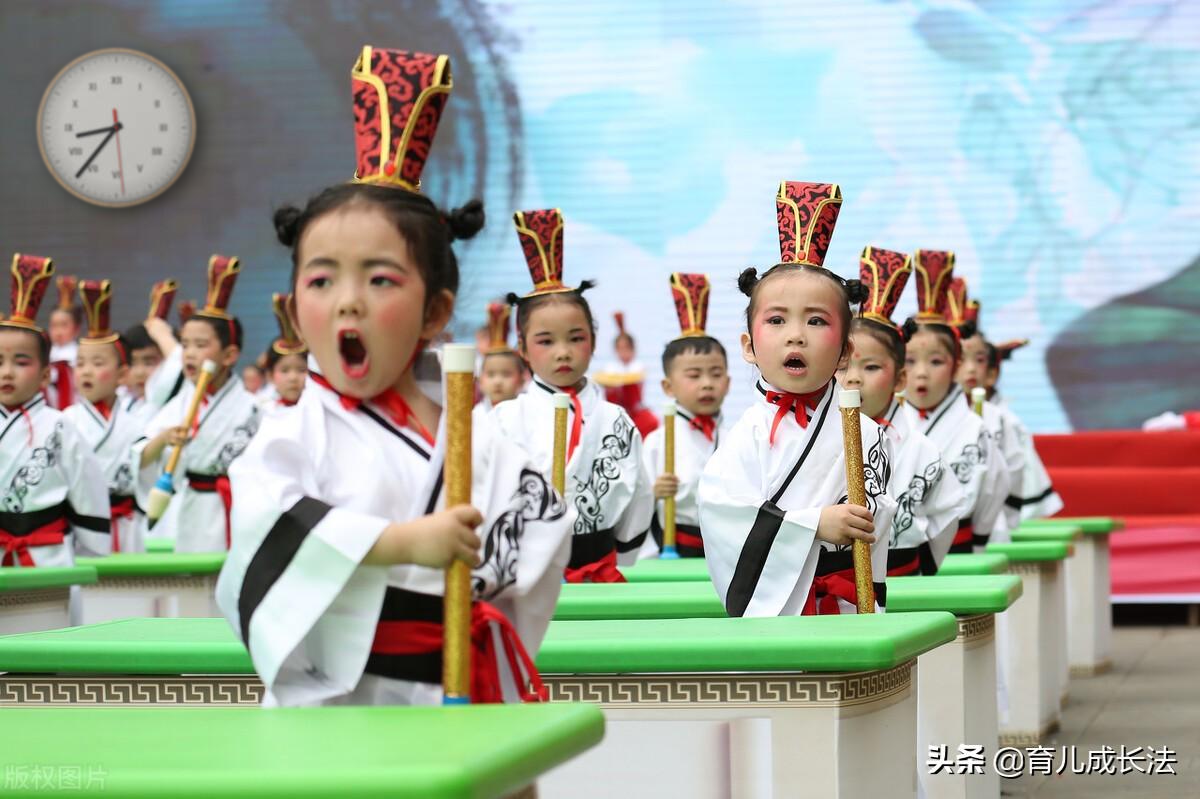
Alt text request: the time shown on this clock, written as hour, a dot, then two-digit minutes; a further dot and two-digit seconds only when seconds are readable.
8.36.29
